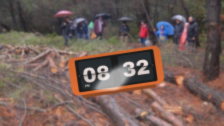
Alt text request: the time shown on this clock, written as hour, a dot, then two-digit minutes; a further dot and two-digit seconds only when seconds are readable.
8.32
